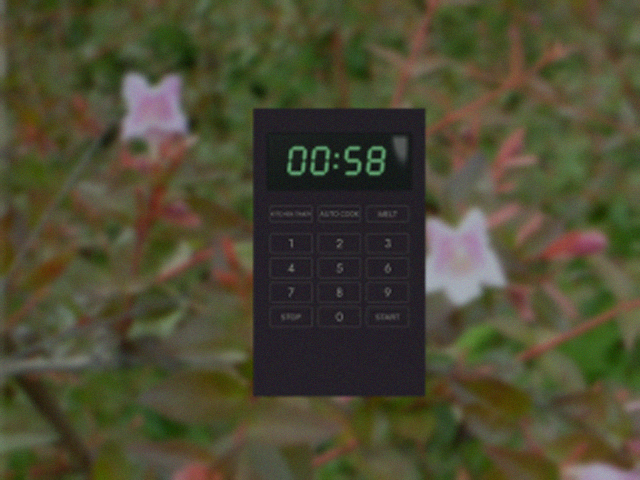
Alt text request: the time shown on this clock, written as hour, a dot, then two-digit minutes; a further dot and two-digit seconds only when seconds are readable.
0.58
